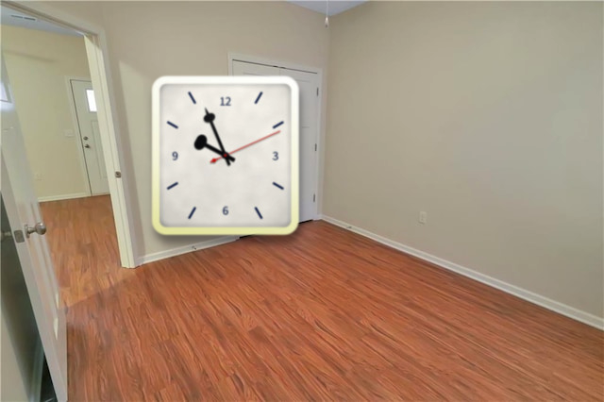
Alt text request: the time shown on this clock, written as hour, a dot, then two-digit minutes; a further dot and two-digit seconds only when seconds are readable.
9.56.11
